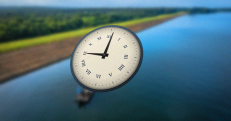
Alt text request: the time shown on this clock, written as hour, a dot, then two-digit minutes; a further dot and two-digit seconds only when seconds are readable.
9.01
